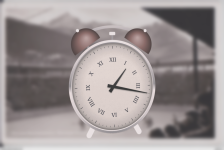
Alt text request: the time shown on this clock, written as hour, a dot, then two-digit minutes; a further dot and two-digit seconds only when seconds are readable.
1.17
